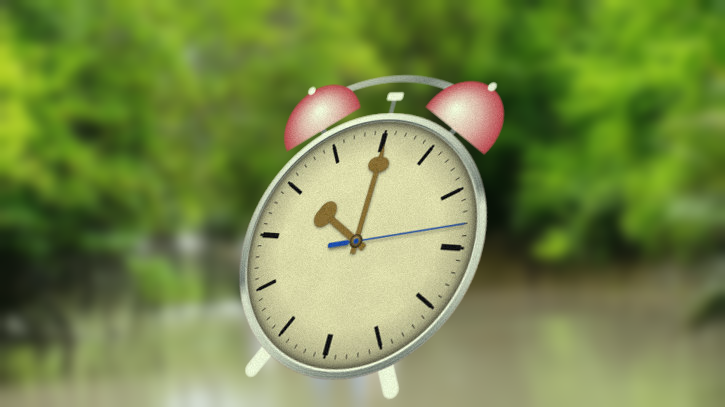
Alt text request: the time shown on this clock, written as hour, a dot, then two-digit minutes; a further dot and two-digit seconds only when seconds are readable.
10.00.13
